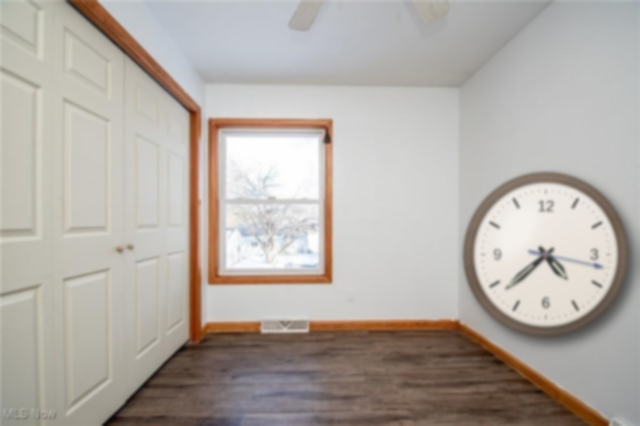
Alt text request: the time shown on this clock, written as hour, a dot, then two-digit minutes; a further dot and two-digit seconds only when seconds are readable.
4.38.17
